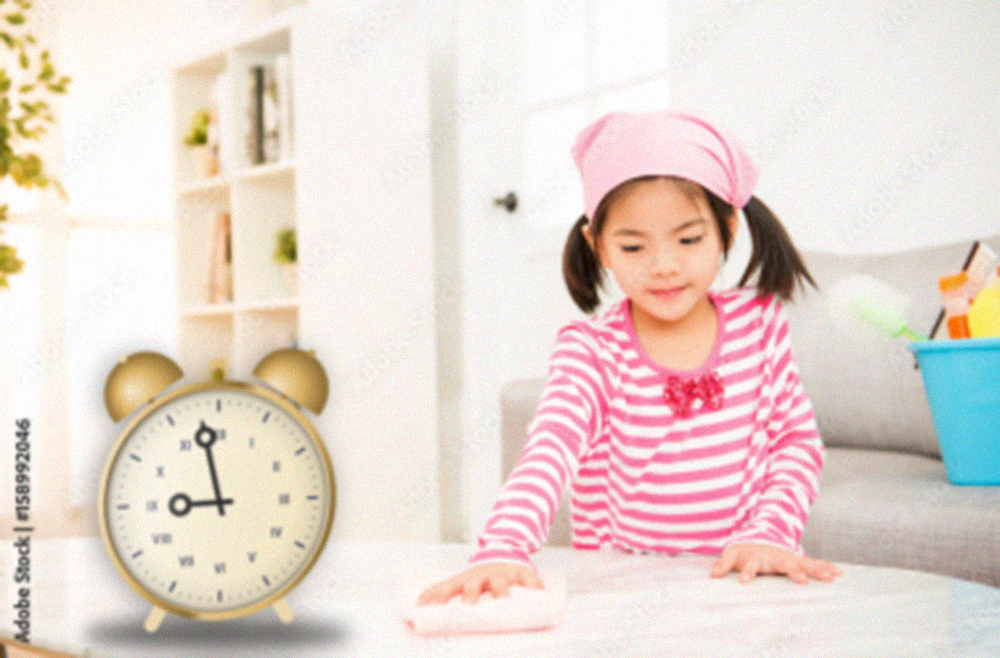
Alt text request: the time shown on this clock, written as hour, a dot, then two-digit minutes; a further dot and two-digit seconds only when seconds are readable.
8.58
